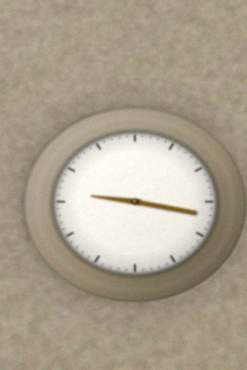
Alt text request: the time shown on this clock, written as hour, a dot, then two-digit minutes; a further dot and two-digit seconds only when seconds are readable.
9.17
